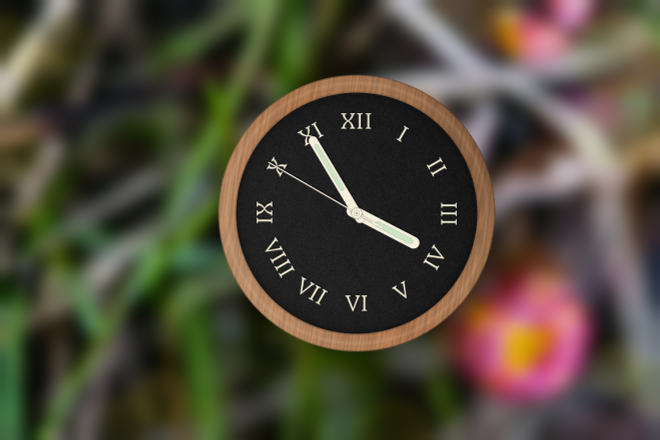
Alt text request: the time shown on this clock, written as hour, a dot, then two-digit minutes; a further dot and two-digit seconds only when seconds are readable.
3.54.50
